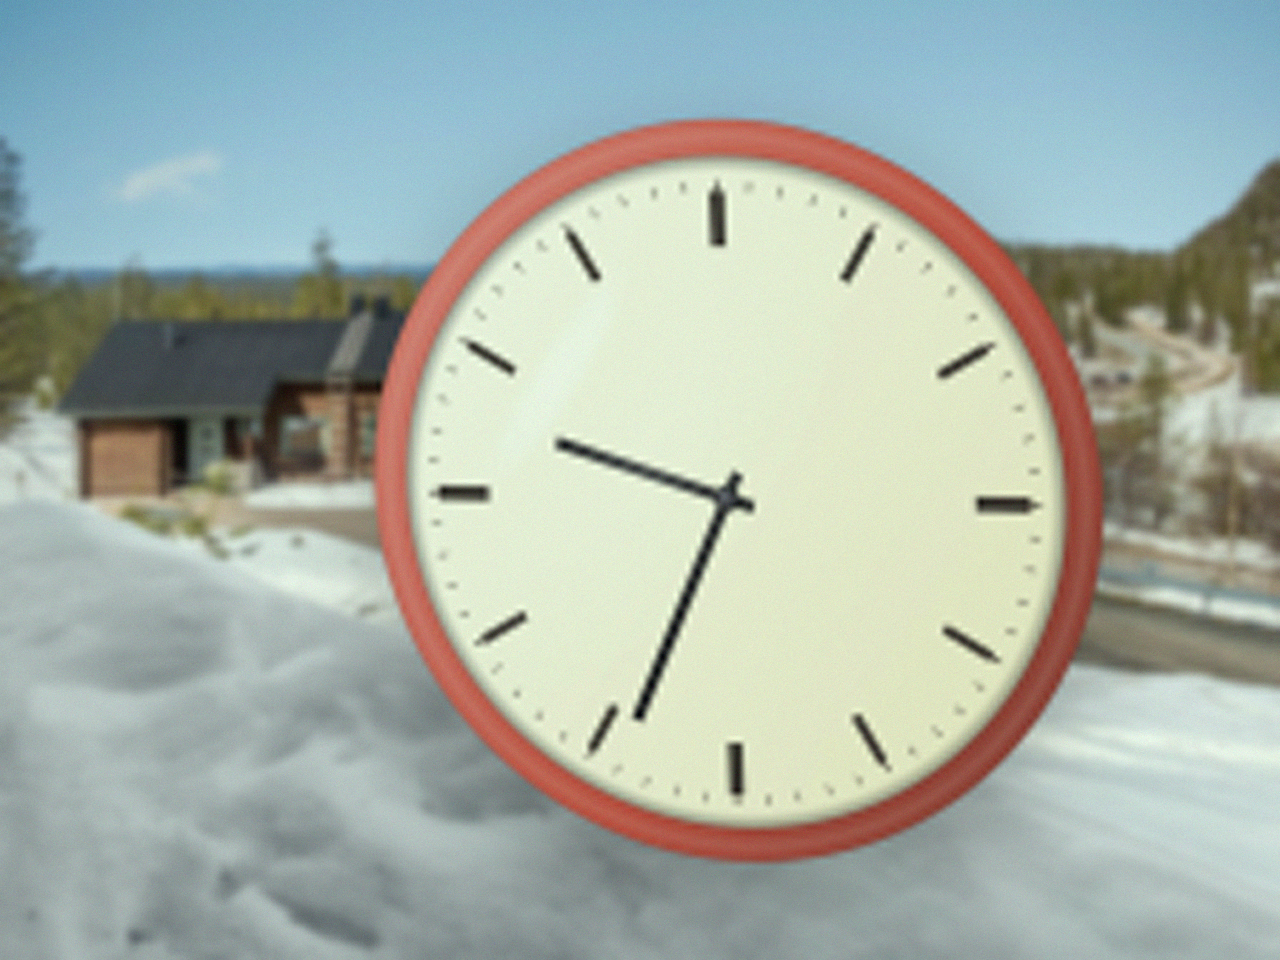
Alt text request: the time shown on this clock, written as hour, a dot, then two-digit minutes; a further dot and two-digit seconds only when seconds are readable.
9.34
